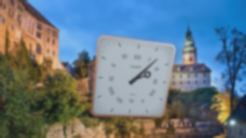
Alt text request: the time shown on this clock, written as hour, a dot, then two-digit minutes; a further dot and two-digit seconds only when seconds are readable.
2.07
